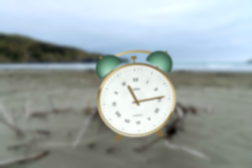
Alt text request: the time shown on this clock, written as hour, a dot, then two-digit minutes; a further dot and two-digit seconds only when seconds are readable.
11.14
